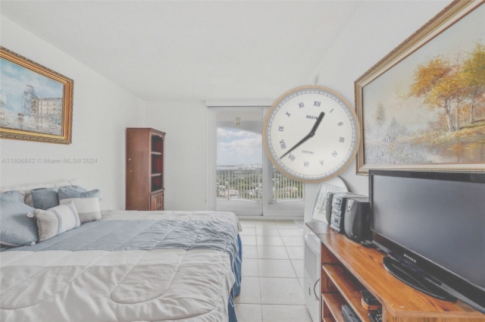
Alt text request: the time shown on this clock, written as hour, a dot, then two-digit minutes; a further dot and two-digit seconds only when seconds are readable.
12.37
